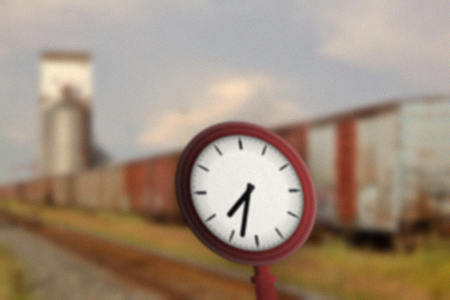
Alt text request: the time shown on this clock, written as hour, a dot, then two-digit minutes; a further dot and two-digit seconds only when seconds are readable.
7.33
